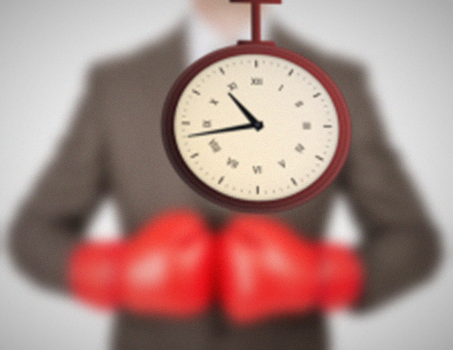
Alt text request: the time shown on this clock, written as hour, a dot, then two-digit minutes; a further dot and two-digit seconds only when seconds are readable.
10.43
